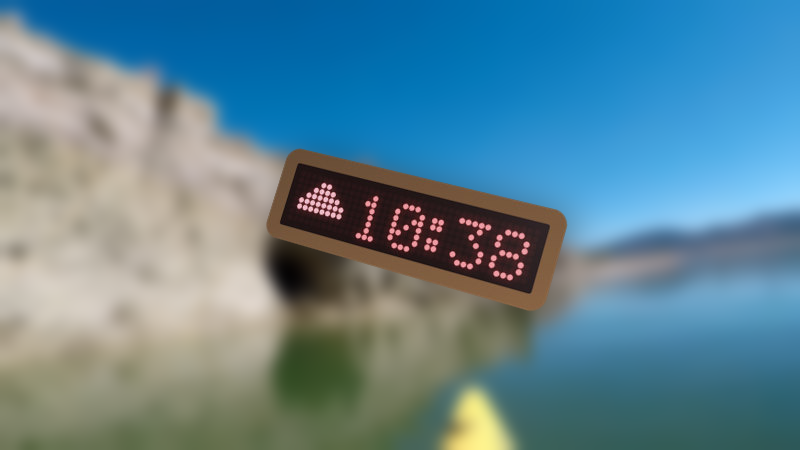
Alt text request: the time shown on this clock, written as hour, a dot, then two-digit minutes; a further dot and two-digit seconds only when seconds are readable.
10.38
